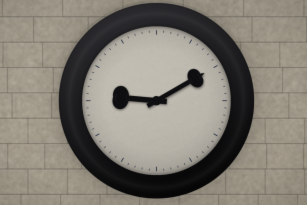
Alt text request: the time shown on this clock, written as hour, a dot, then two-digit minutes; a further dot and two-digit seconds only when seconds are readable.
9.10
